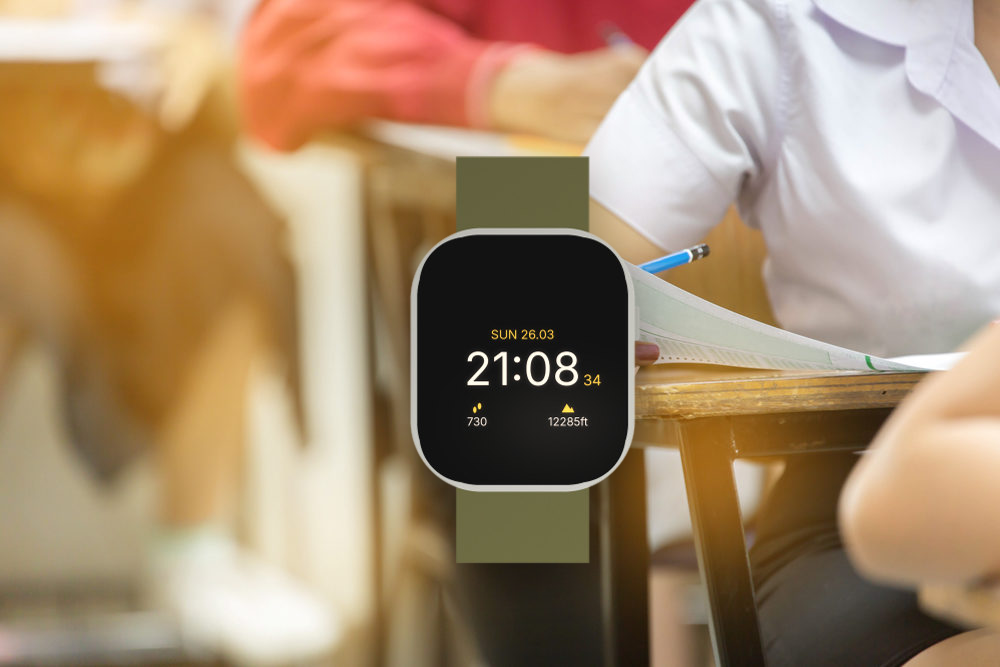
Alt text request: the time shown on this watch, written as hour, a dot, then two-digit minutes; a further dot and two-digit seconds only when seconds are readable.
21.08.34
